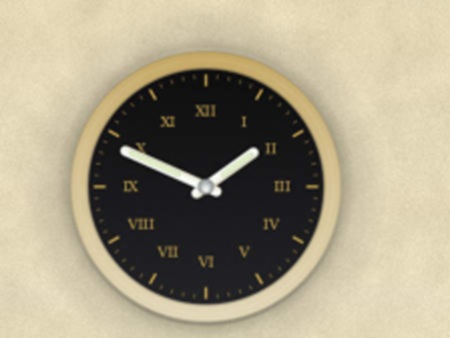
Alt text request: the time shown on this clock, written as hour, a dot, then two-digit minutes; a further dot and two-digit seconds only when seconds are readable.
1.49
